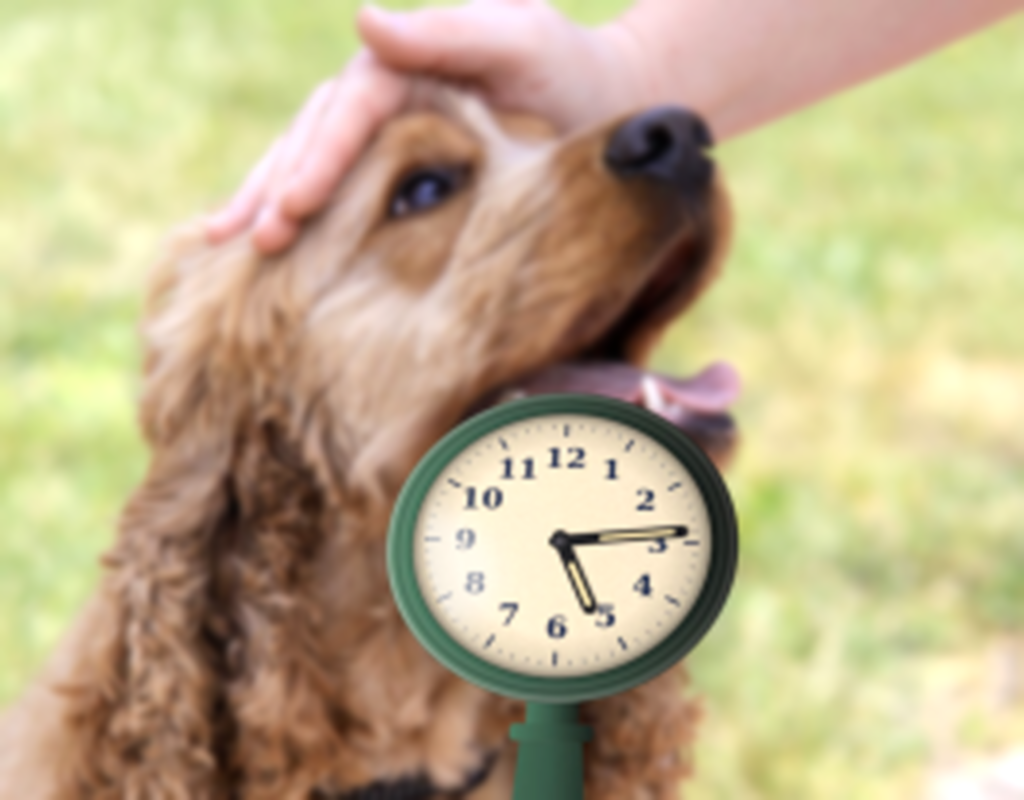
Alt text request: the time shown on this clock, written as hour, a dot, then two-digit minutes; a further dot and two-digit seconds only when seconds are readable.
5.14
